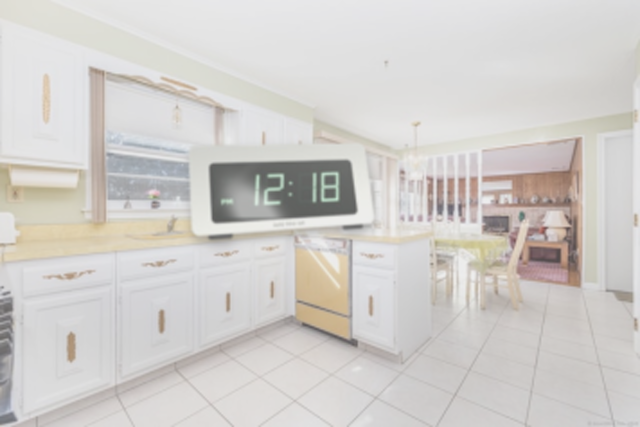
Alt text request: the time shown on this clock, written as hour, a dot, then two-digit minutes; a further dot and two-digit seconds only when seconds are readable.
12.18
